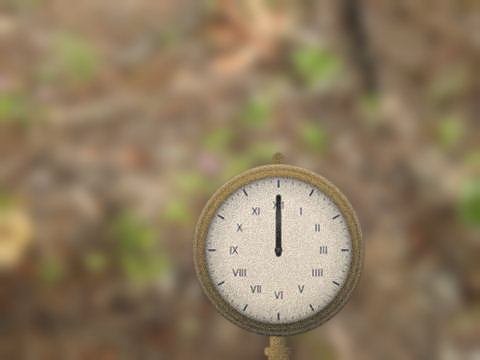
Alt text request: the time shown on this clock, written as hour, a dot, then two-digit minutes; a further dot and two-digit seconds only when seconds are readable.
12.00
